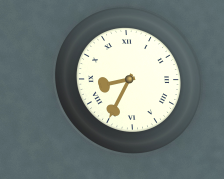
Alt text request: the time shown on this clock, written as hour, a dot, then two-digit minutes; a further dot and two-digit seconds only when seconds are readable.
8.35
